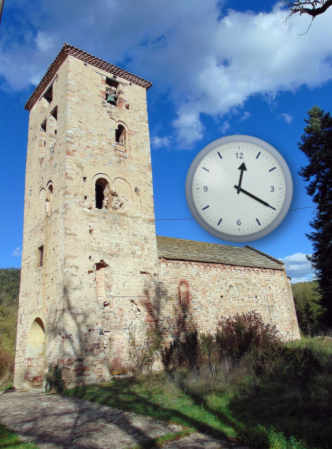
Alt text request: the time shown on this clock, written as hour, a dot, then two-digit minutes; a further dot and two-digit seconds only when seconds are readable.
12.20
